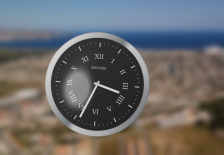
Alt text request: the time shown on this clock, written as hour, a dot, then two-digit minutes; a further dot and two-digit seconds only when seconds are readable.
3.34
